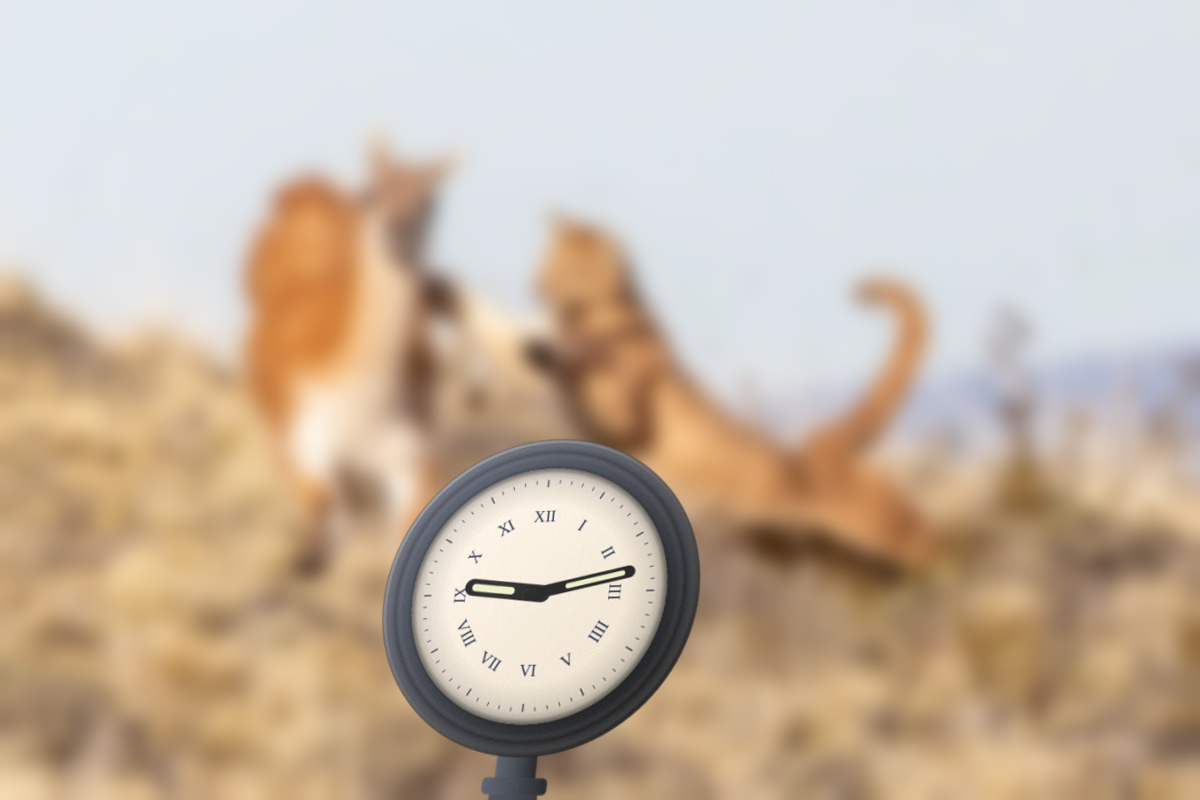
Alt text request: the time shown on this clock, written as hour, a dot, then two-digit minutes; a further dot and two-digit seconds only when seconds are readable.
9.13
